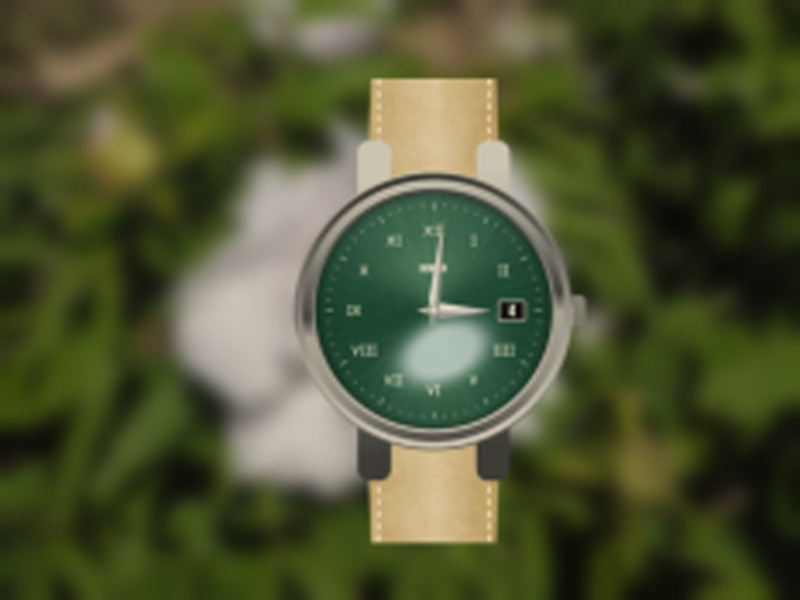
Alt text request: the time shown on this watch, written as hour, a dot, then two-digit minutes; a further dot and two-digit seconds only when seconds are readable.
3.01
